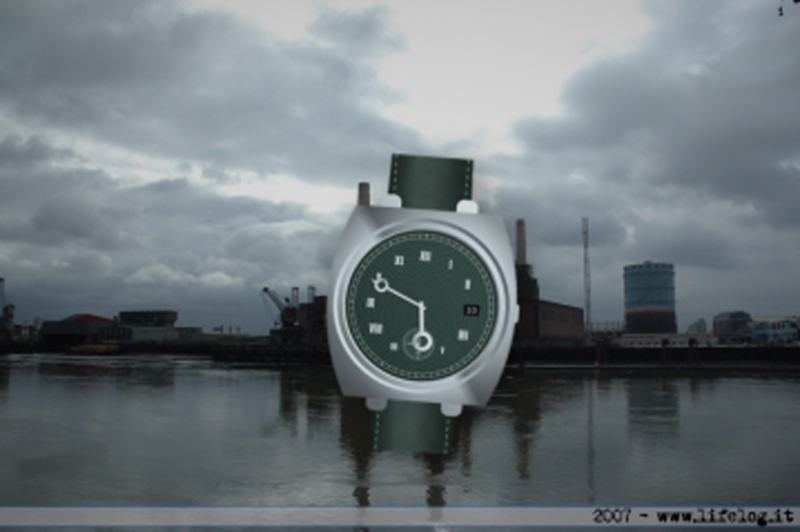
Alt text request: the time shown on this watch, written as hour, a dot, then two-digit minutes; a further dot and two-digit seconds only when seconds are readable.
5.49
